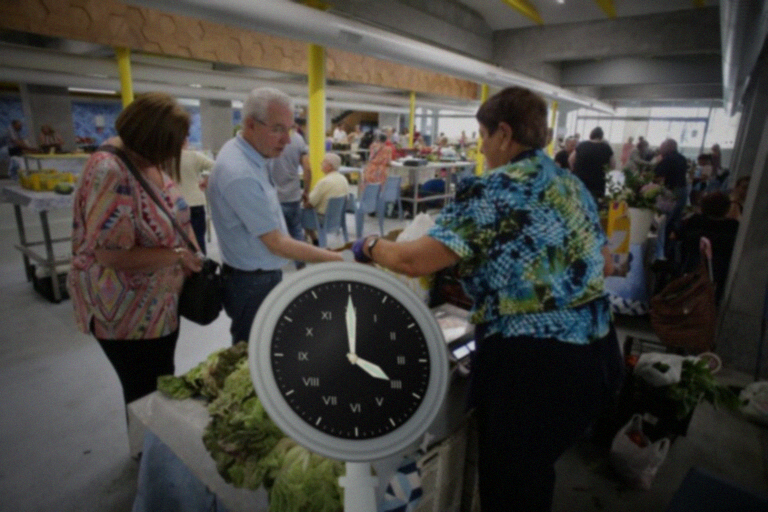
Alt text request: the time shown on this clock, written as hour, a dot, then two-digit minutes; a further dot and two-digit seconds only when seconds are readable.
4.00
